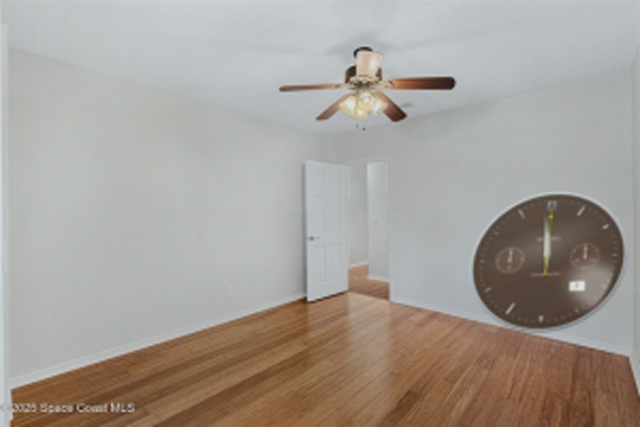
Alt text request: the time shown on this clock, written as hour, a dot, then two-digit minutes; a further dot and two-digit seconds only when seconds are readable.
11.59
